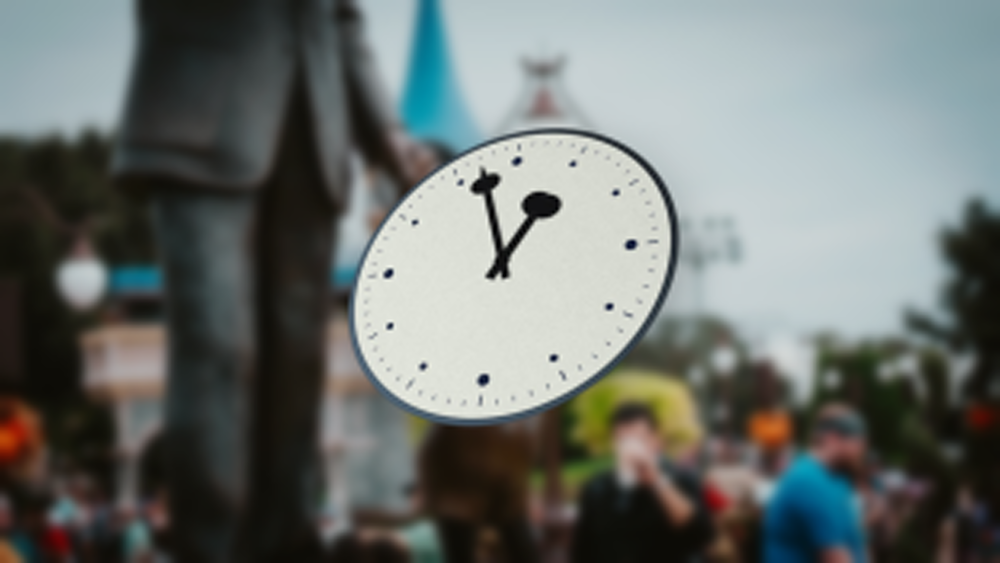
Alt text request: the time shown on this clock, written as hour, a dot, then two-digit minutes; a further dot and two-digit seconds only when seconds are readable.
12.57
